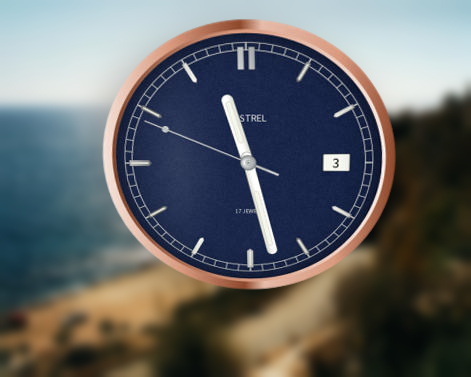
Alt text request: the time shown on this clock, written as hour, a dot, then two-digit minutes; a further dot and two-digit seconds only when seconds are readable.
11.27.49
